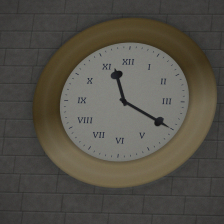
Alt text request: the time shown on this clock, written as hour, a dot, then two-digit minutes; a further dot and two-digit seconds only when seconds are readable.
11.20
